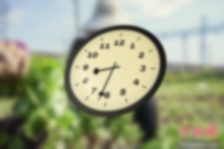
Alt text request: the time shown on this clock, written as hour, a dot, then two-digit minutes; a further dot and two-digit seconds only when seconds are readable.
8.32
